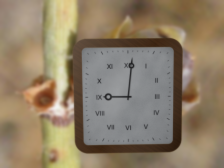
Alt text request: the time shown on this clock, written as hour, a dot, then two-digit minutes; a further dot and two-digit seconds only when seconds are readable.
9.01
